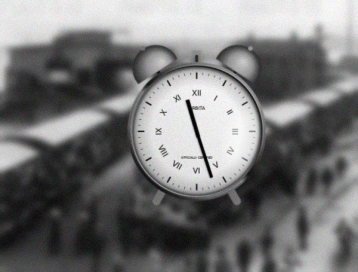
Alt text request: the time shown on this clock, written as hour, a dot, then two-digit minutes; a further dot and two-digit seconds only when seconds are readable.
11.27
